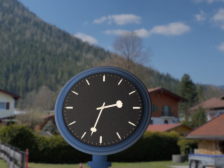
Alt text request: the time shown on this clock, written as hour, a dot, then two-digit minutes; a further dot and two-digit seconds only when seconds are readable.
2.33
